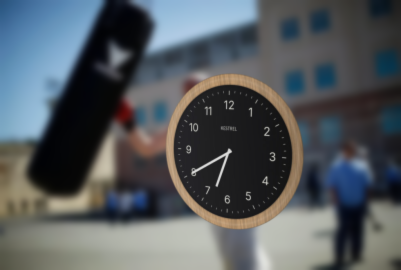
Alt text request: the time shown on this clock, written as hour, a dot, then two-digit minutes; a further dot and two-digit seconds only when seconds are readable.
6.40
